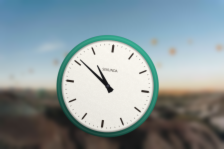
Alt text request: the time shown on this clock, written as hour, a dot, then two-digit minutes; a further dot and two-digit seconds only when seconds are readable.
10.51
